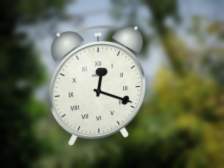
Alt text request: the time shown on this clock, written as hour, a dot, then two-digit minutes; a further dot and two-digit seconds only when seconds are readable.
12.19
